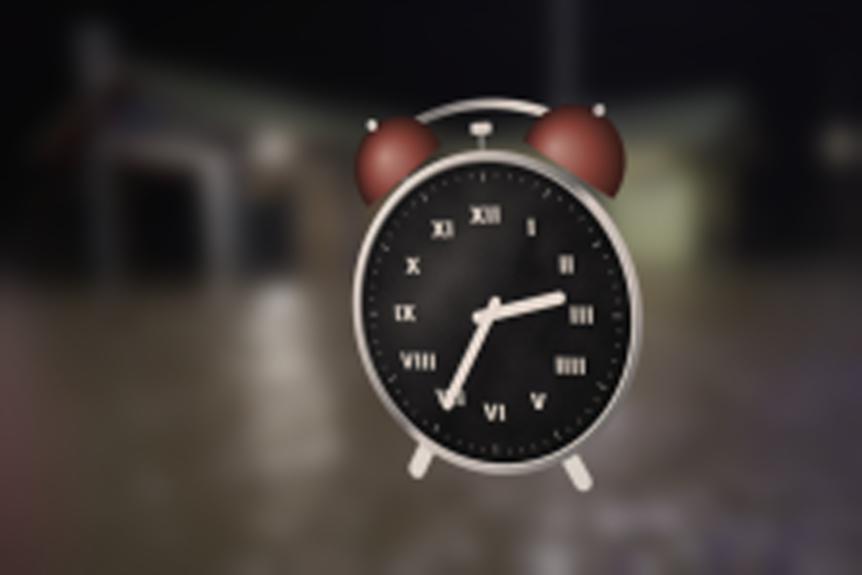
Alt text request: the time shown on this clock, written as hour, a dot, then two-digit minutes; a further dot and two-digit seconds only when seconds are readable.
2.35
